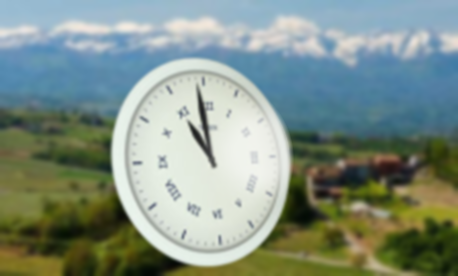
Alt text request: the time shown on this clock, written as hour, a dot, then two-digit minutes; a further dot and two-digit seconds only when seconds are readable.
10.59
